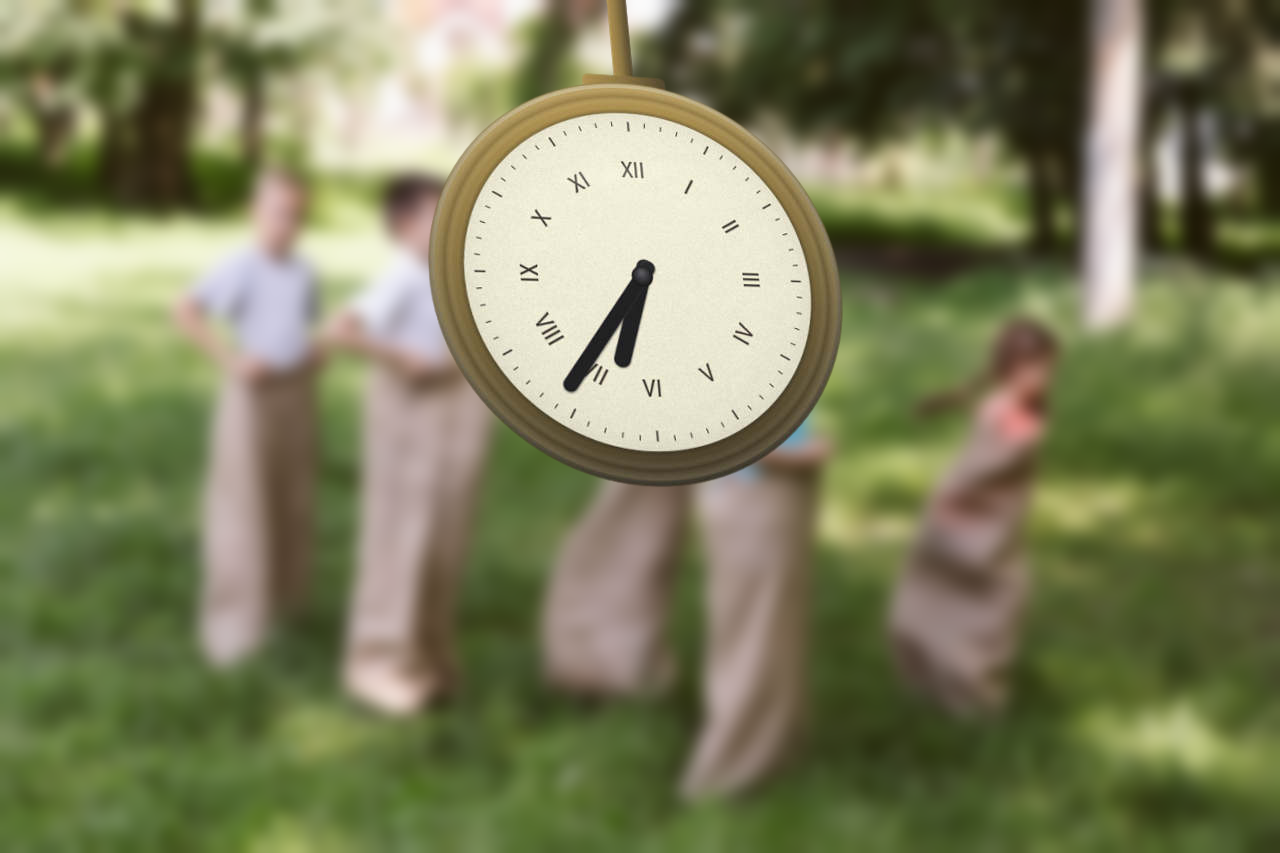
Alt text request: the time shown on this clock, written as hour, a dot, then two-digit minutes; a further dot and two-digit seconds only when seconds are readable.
6.36
